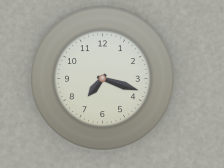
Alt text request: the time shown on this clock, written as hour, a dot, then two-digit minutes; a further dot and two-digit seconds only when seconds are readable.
7.18
